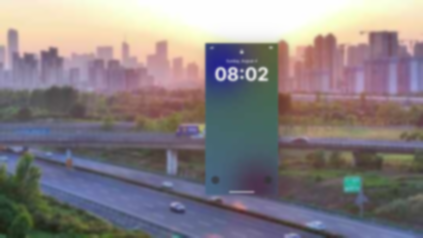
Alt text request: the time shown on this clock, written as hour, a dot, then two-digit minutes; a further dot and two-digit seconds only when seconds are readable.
8.02
